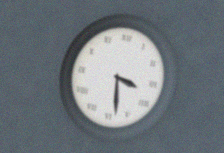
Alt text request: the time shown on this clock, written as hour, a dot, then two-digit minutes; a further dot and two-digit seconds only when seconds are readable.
3.28
